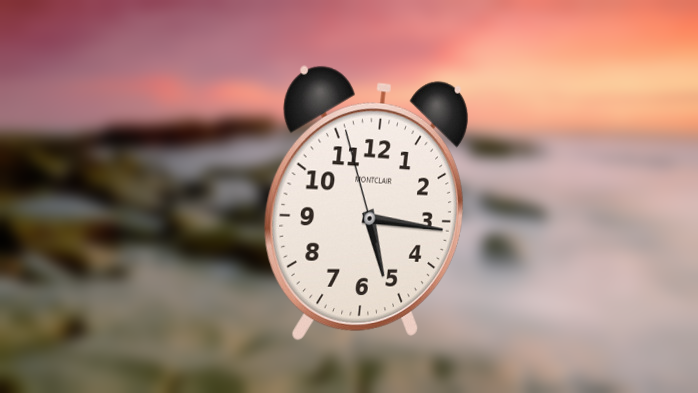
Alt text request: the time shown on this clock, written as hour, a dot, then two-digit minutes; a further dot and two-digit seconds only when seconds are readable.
5.15.56
